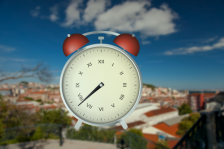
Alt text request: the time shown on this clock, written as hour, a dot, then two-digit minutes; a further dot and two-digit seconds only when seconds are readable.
7.38
